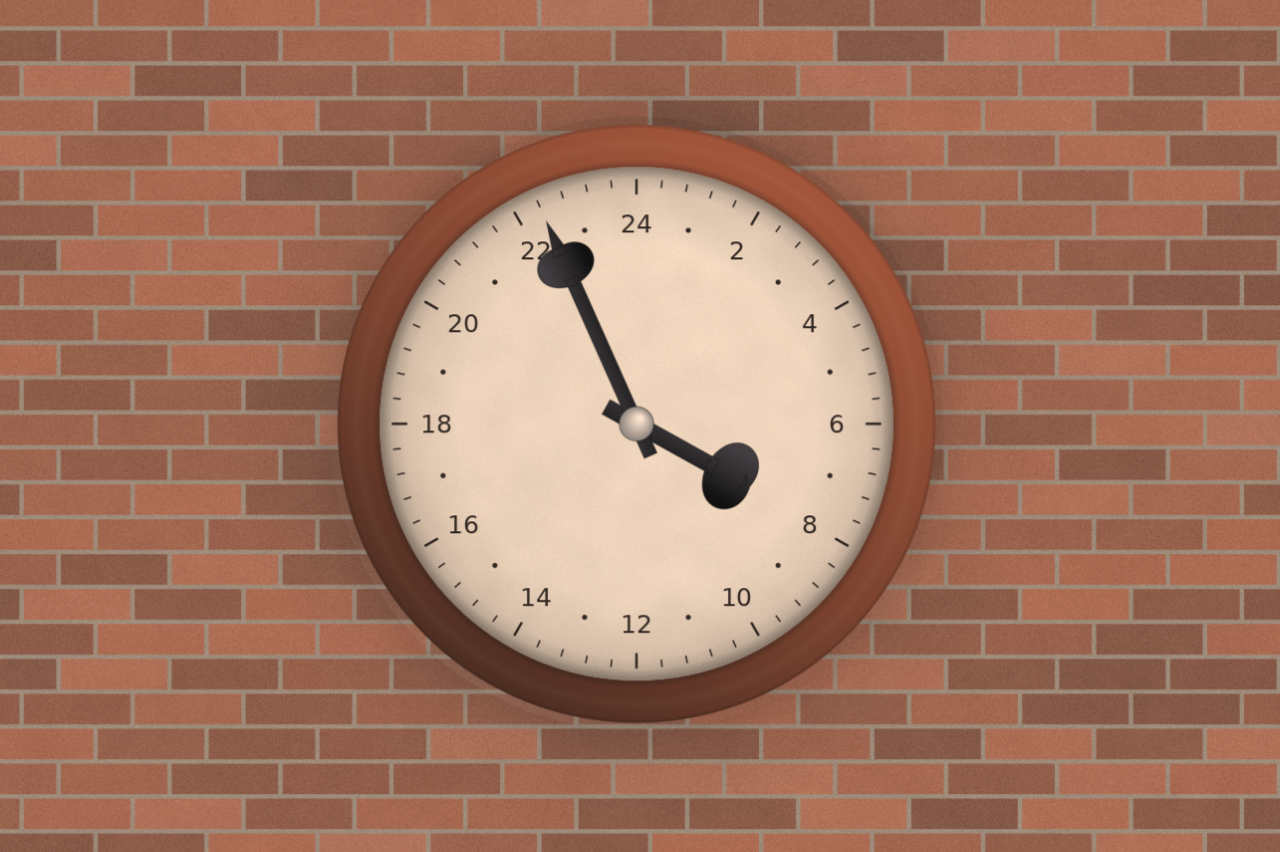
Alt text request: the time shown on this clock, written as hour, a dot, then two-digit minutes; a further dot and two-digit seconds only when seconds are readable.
7.56
